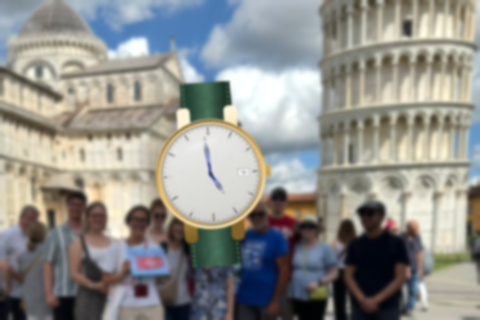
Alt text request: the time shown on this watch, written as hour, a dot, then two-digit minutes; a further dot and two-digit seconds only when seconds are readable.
4.59
